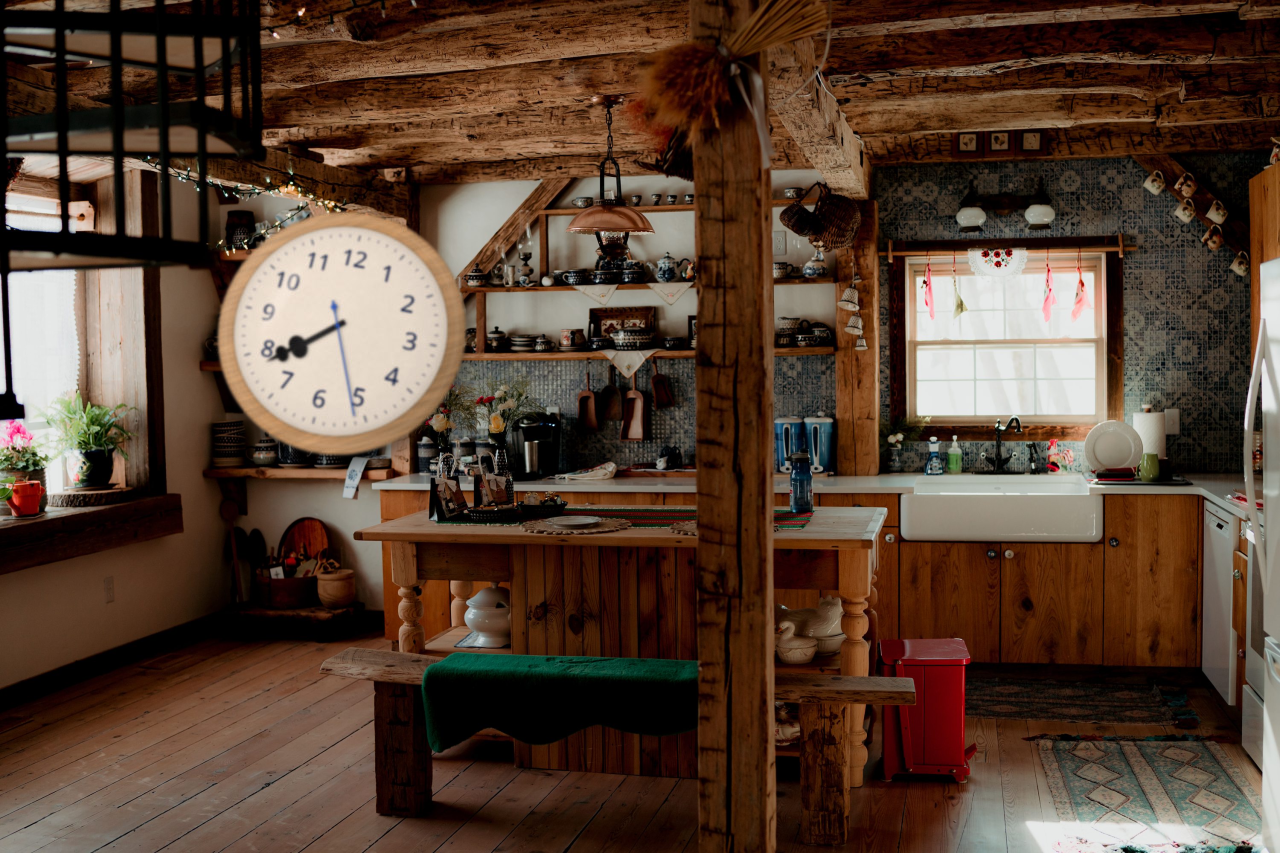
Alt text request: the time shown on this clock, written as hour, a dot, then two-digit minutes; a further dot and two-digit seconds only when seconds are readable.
7.38.26
